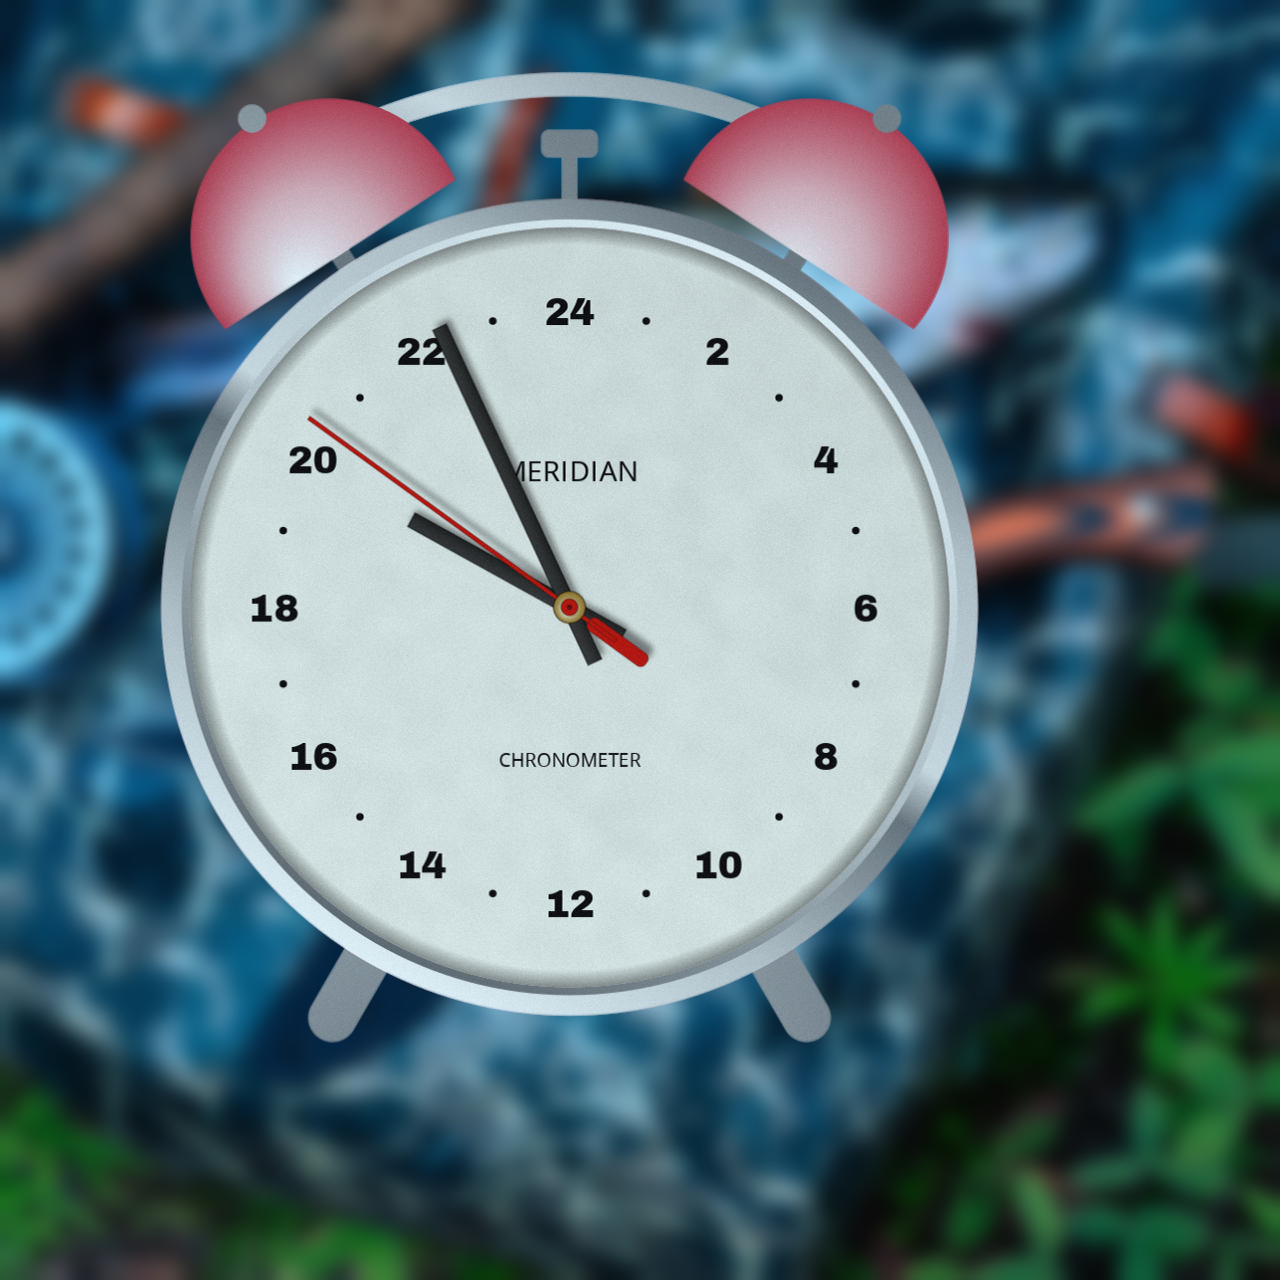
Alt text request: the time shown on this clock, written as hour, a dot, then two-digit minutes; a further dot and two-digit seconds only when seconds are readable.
19.55.51
